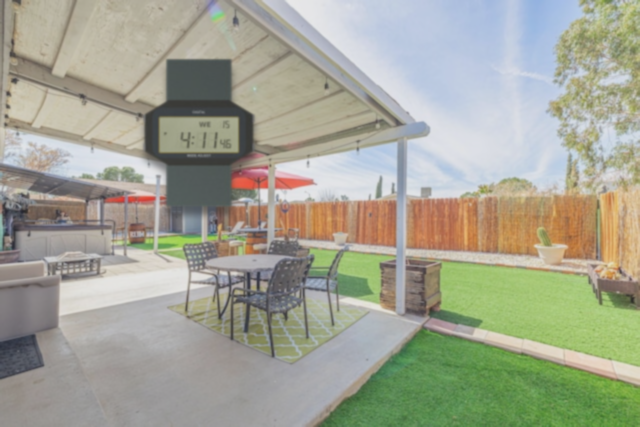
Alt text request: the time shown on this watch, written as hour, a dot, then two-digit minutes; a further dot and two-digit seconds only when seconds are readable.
4.11
